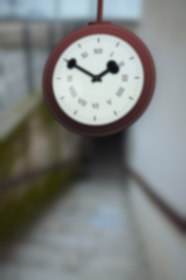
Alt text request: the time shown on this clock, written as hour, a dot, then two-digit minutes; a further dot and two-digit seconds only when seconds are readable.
1.50
